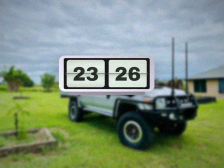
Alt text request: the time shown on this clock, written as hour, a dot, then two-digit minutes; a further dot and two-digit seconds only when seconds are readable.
23.26
